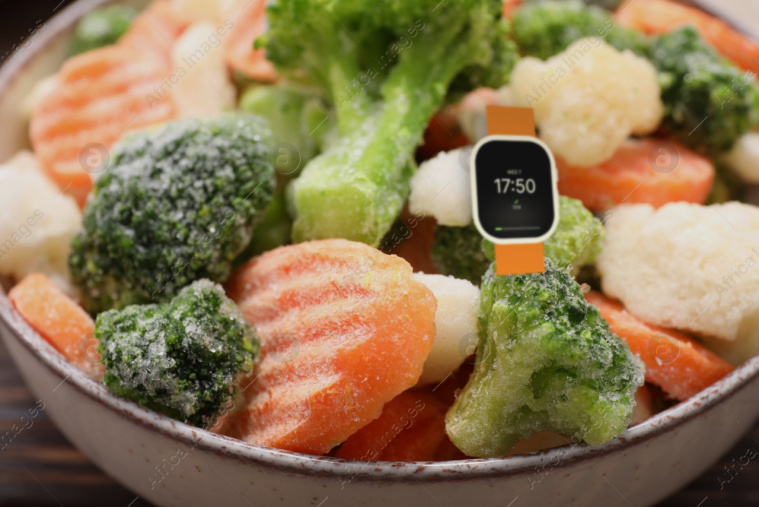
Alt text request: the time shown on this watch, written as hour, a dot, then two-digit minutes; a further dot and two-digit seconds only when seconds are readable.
17.50
